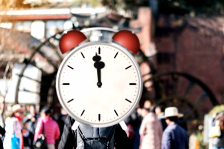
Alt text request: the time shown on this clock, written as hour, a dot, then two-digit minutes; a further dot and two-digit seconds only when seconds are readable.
11.59
